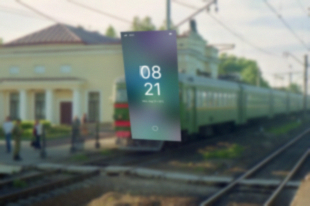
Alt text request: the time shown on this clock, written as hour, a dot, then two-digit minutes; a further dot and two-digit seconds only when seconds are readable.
8.21
